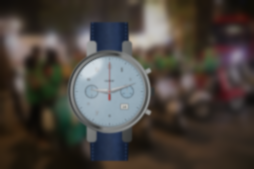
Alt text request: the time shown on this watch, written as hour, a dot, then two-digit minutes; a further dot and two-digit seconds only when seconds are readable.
9.12
